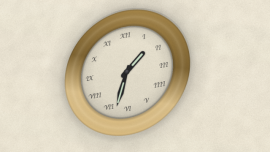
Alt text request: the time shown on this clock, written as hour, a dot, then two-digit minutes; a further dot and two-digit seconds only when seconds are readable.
1.33
